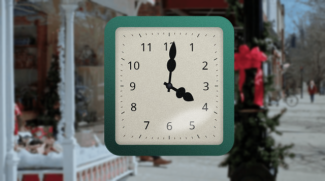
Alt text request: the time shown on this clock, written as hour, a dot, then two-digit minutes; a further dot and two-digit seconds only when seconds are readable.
4.01
